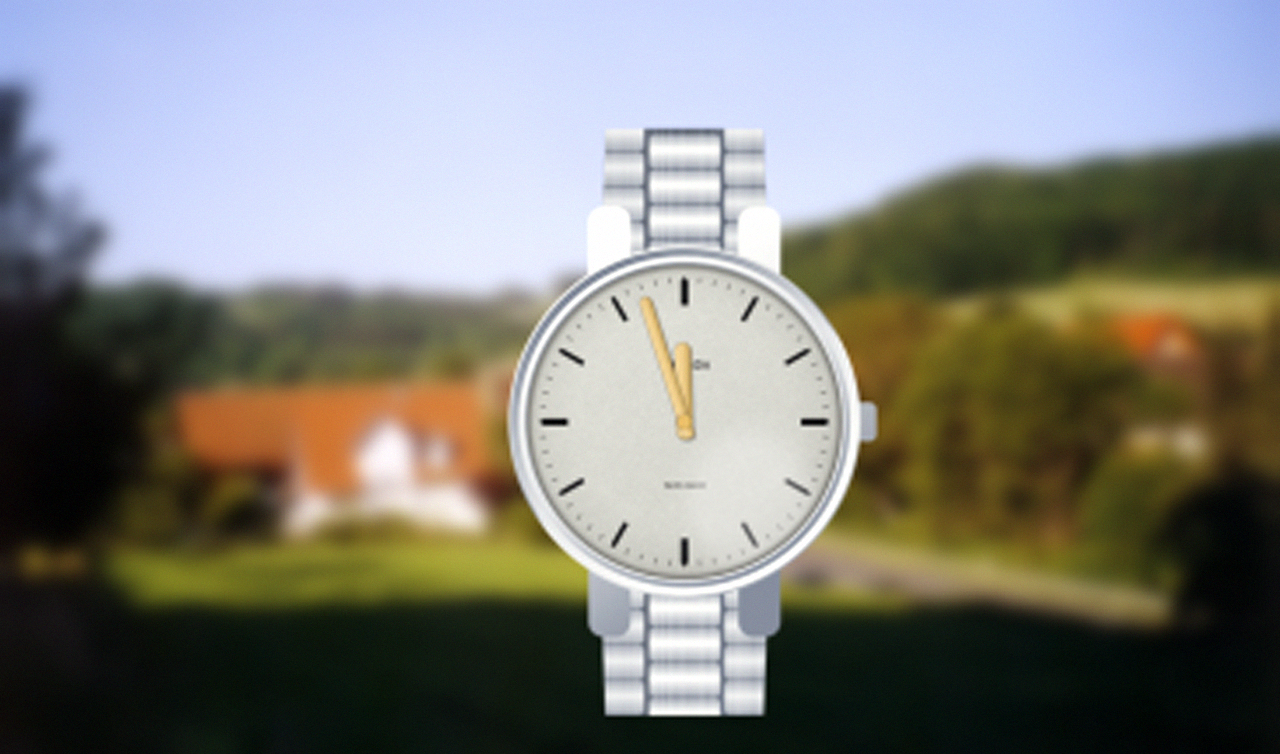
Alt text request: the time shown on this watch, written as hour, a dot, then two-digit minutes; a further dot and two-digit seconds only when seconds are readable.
11.57
